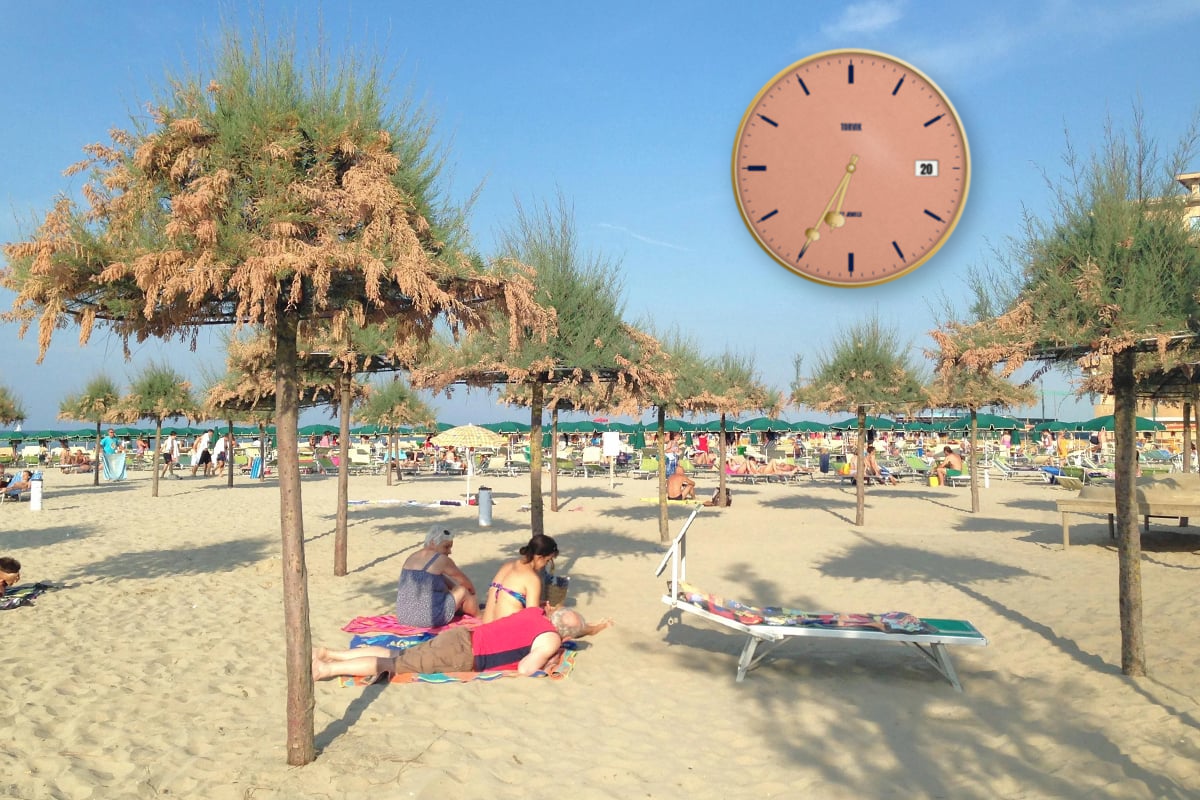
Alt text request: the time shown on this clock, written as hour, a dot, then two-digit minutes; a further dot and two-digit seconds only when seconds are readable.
6.35
